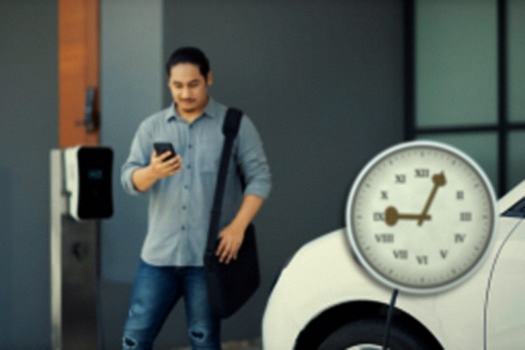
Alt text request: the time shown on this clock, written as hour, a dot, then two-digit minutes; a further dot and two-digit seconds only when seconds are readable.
9.04
